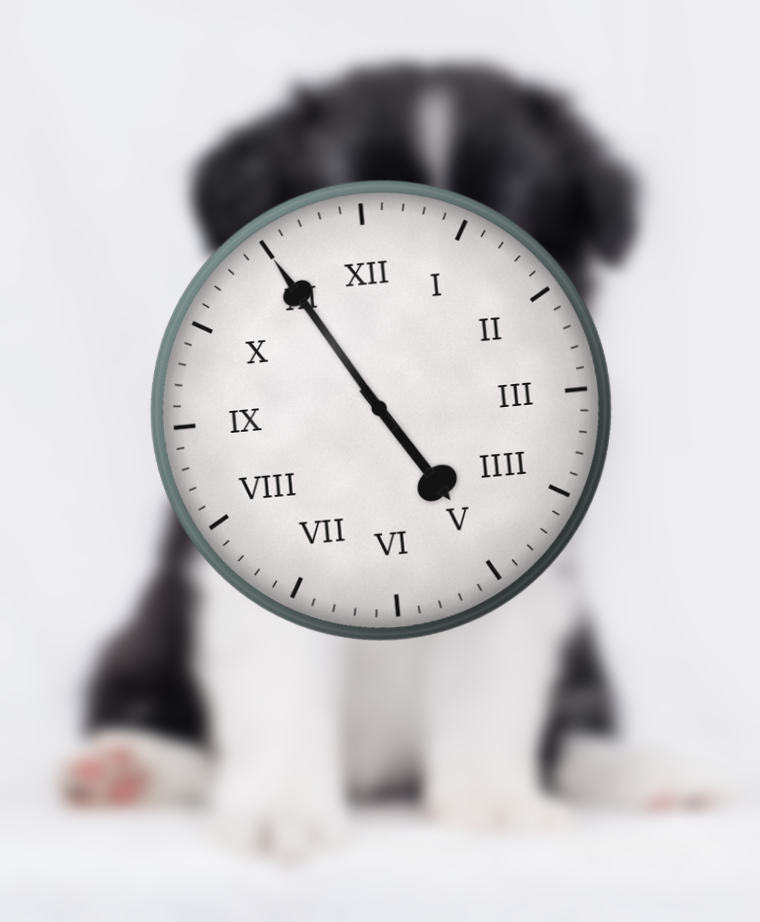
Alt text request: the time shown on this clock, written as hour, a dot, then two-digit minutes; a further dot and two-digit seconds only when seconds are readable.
4.55
